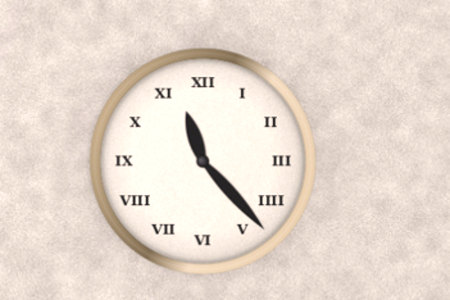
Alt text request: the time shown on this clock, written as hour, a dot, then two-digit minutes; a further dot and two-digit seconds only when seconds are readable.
11.23
